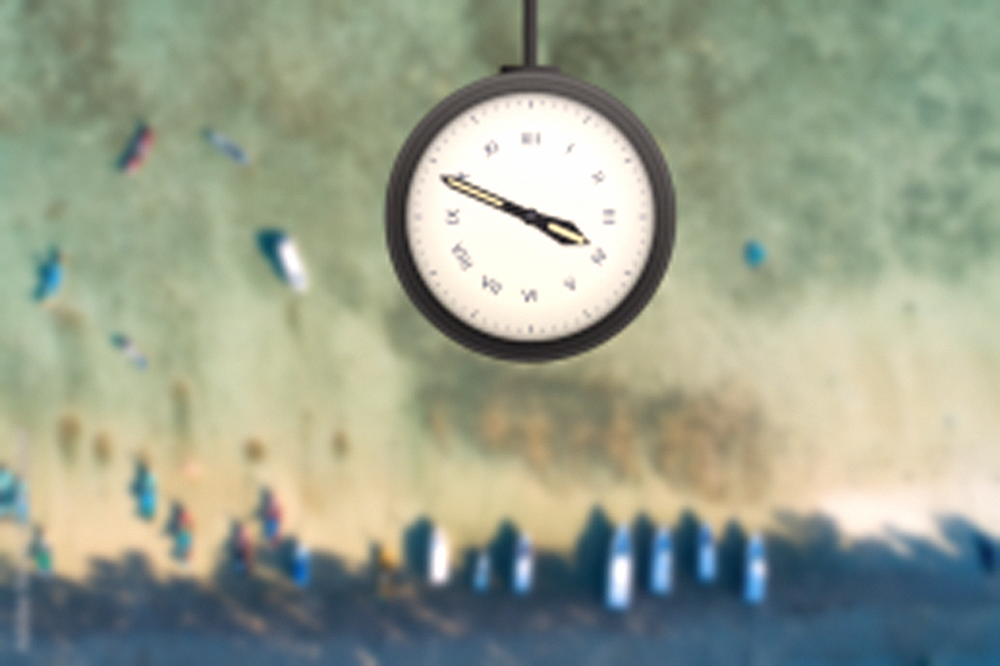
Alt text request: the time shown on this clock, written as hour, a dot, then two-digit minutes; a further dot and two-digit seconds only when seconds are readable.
3.49
